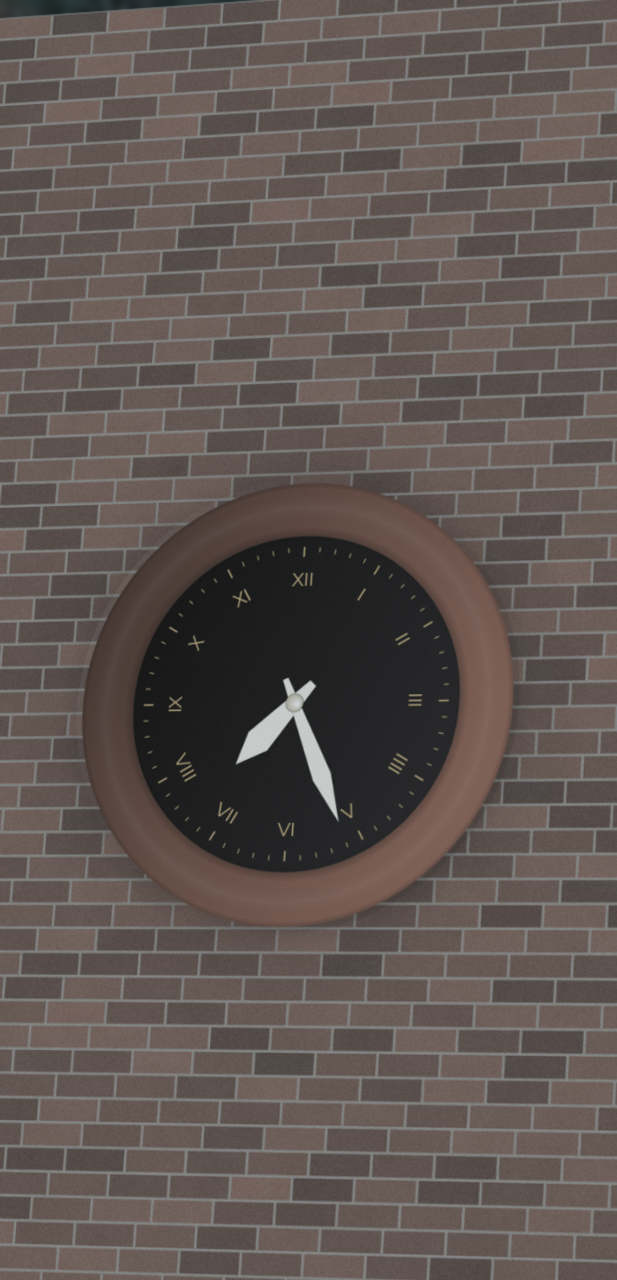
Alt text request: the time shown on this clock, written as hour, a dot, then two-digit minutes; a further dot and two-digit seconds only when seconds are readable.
7.26
